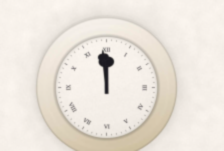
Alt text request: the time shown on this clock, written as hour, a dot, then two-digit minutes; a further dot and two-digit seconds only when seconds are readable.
11.59
